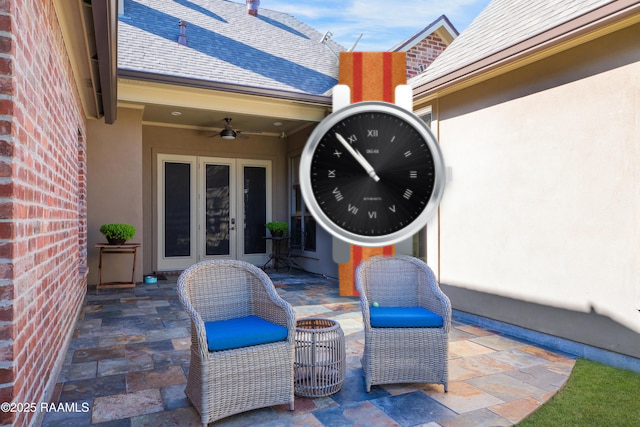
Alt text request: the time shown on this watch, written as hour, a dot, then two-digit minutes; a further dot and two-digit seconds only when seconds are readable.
10.53
